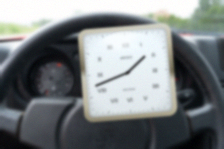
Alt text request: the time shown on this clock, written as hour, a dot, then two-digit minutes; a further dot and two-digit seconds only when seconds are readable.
1.42
